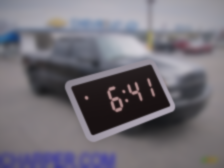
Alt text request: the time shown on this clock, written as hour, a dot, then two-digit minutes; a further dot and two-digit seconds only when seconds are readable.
6.41
